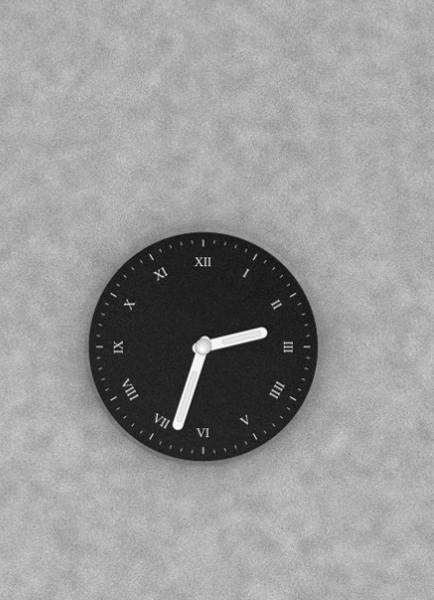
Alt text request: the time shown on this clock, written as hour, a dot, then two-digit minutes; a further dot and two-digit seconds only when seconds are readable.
2.33
